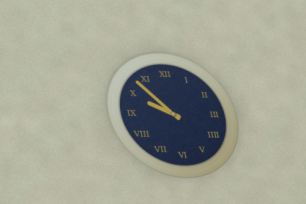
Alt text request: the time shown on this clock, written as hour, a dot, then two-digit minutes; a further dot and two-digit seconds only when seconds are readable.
9.53
